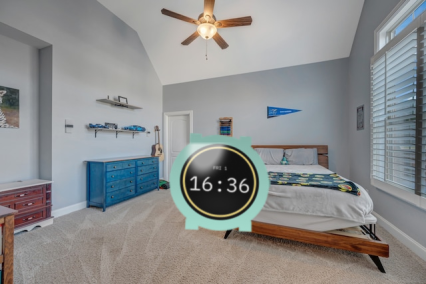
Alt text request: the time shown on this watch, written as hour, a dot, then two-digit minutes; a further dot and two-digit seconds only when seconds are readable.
16.36
